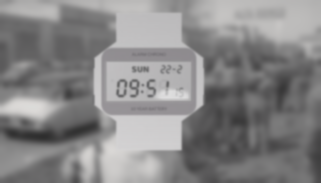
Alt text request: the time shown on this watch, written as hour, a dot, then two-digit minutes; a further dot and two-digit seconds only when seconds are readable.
9.51
